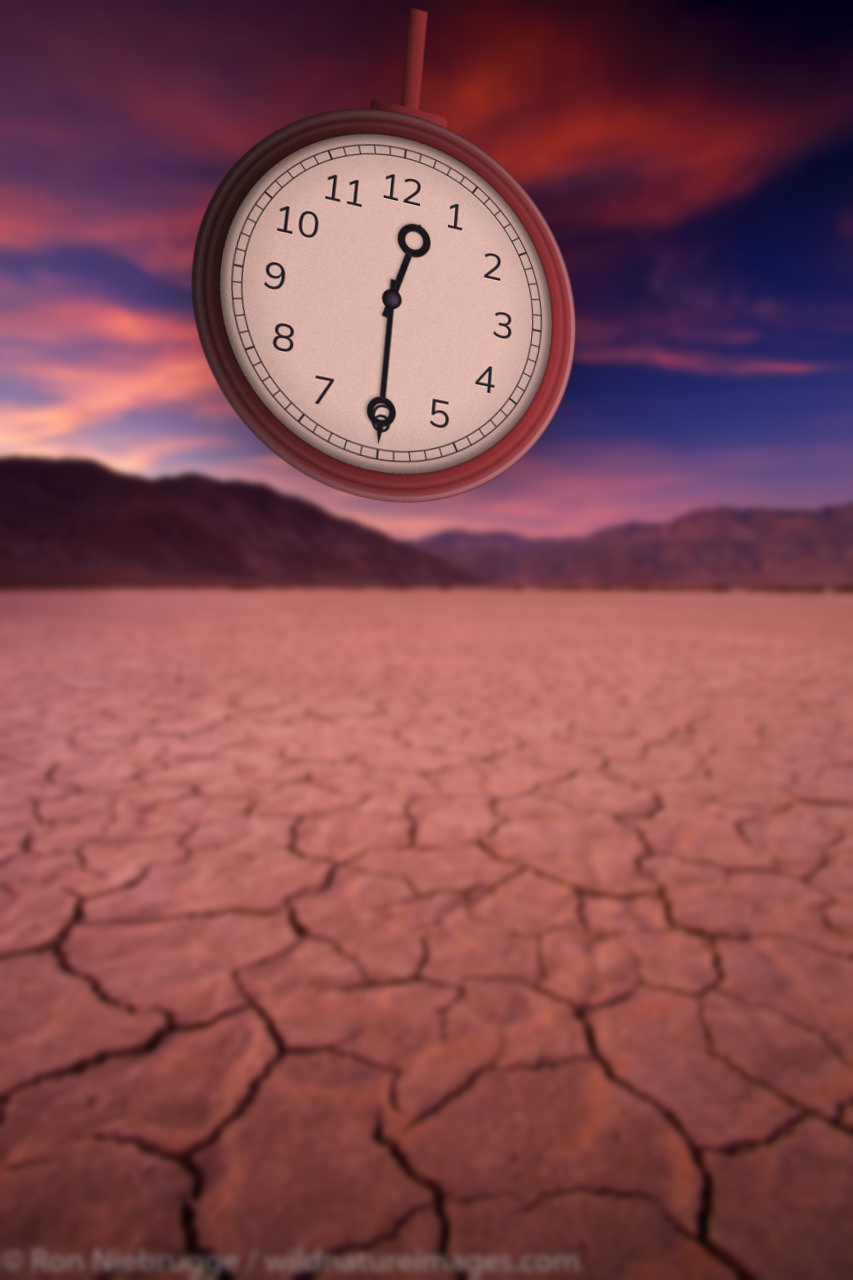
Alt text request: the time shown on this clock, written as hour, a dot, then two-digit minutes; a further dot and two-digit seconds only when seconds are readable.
12.30
